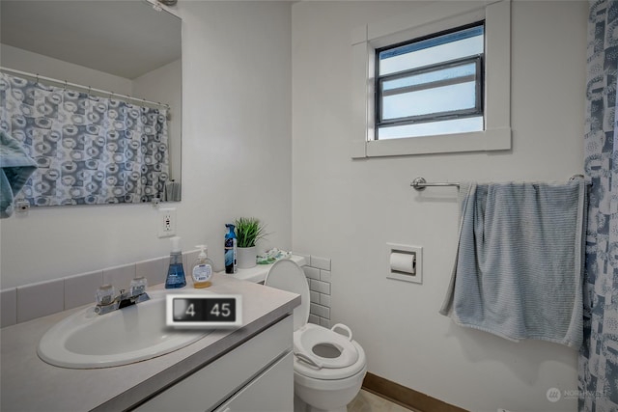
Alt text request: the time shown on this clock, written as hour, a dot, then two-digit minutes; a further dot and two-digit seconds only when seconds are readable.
4.45
